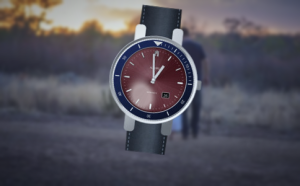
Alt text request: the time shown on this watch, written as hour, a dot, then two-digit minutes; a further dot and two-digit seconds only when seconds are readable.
12.59
